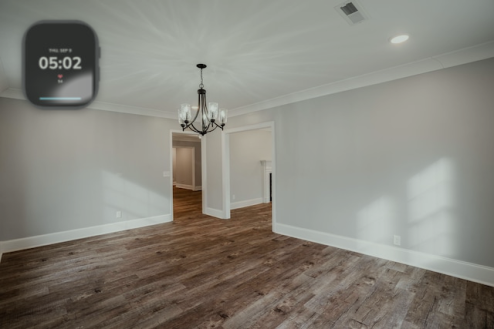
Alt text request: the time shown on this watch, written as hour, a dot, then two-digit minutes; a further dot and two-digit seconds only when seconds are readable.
5.02
